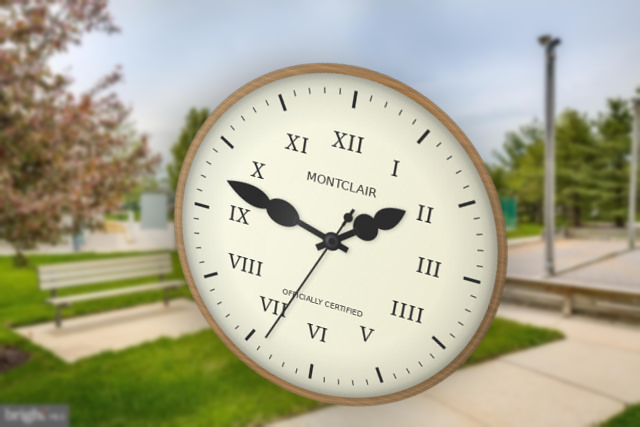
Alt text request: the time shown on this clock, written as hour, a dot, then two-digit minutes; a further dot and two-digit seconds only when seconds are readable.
1.47.34
